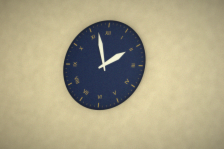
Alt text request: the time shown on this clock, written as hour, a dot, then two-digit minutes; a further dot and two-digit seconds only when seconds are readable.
1.57
